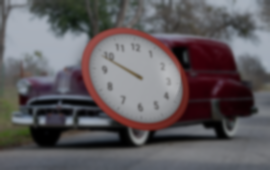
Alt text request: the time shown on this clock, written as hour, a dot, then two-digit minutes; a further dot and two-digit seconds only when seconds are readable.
9.49
